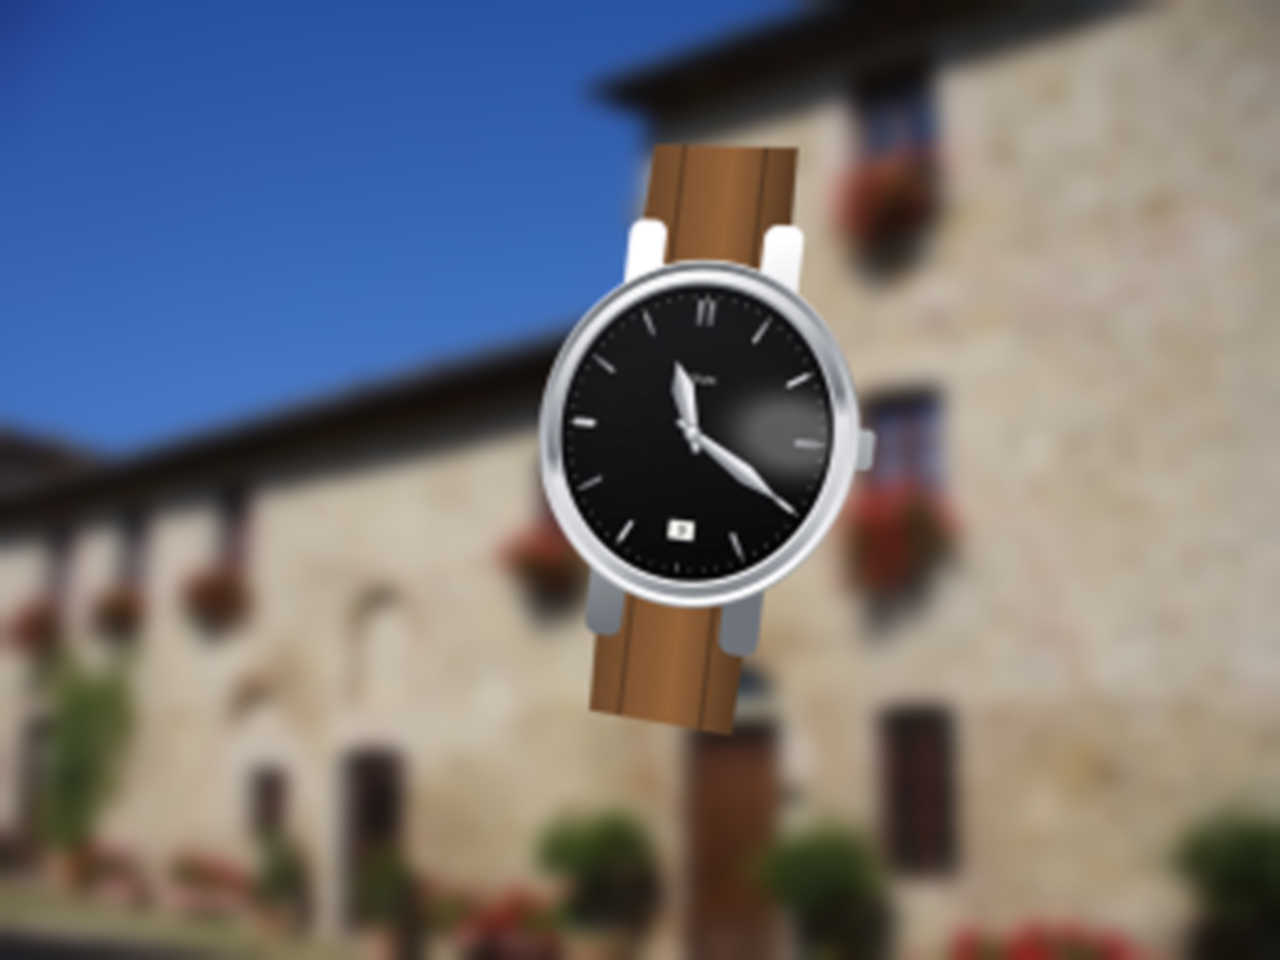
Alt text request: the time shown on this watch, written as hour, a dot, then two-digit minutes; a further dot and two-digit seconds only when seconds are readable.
11.20
